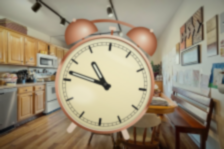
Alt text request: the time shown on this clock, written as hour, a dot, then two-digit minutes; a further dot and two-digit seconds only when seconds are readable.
10.47
